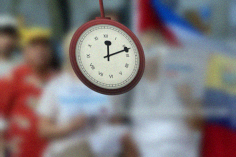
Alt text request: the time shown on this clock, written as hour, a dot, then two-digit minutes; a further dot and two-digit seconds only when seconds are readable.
12.12
